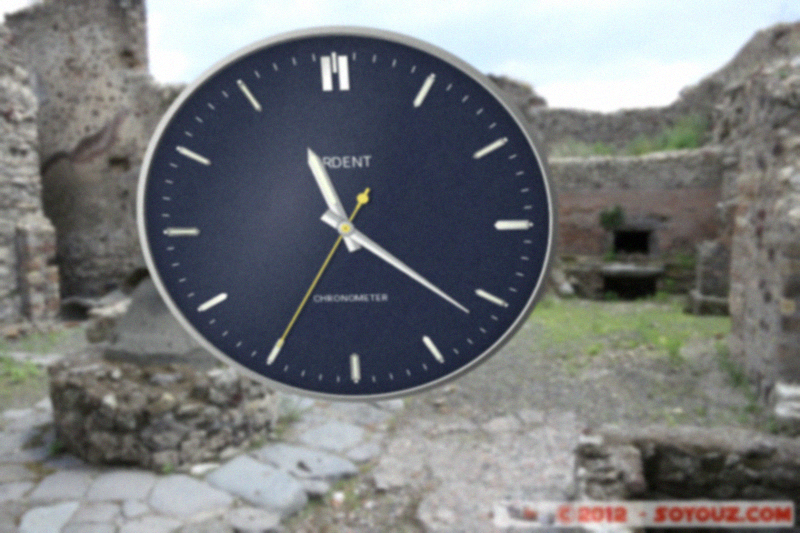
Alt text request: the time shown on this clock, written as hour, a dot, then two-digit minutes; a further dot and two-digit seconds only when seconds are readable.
11.21.35
